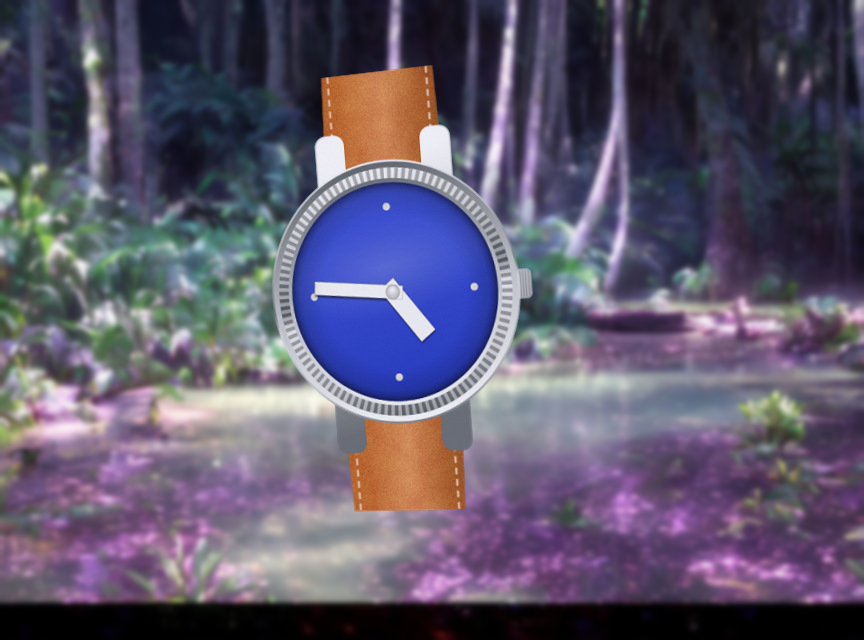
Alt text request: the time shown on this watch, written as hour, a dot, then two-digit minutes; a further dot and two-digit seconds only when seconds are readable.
4.46
